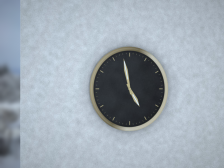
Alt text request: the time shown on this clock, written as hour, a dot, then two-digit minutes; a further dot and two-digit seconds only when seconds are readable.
4.58
